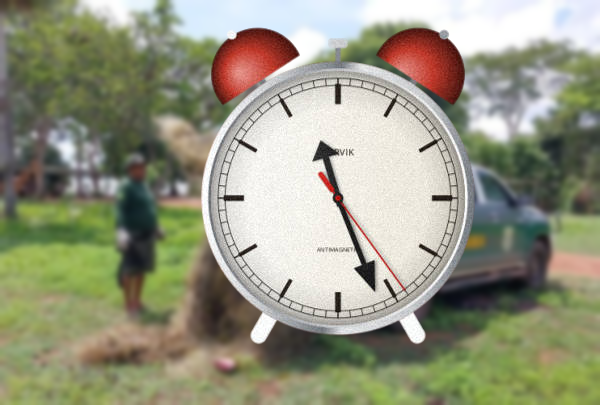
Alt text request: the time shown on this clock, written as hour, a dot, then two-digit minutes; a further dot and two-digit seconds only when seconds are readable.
11.26.24
